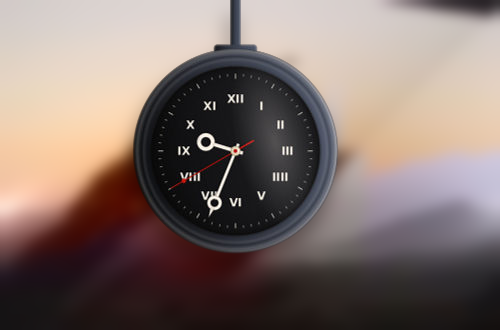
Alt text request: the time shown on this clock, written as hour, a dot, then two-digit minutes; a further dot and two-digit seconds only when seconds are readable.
9.33.40
